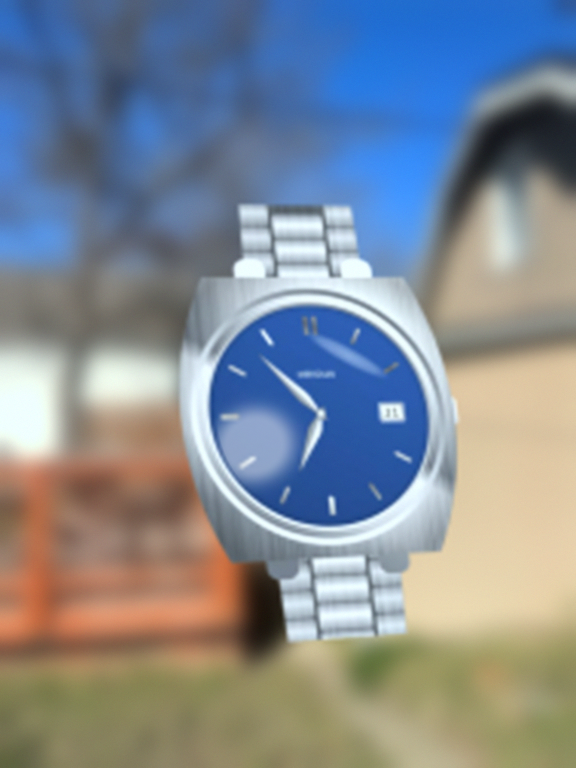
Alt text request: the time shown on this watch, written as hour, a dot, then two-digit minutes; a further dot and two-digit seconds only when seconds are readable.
6.53
